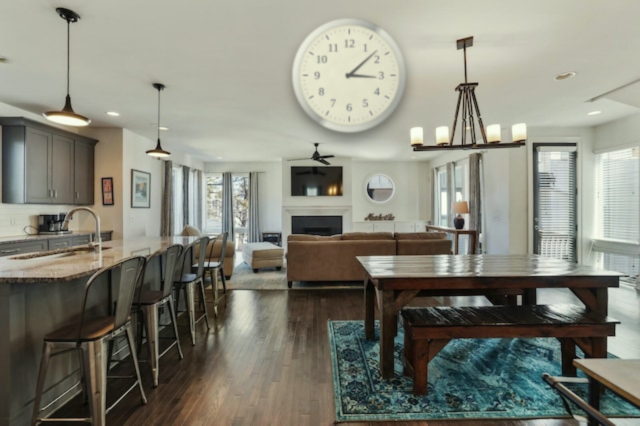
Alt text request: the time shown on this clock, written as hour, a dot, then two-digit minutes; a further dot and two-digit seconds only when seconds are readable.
3.08
